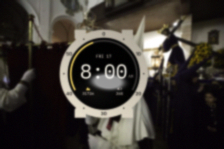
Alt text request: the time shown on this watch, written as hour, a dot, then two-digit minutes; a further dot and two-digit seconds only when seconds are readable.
8.00
